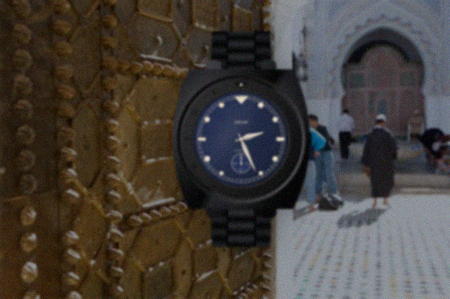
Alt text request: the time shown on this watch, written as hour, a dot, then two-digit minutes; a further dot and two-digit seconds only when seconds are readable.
2.26
